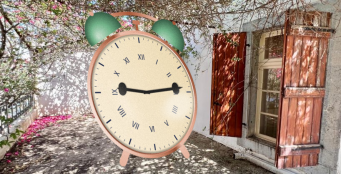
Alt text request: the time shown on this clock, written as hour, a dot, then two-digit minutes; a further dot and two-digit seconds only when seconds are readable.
9.14
